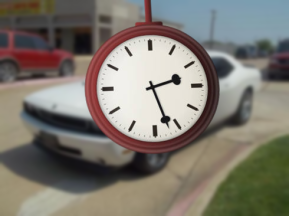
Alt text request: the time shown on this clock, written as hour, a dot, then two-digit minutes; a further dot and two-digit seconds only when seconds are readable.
2.27
